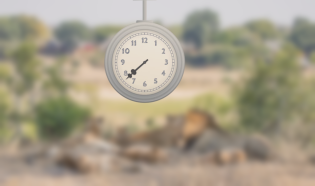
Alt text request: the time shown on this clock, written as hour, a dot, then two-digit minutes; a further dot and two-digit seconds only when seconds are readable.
7.38
